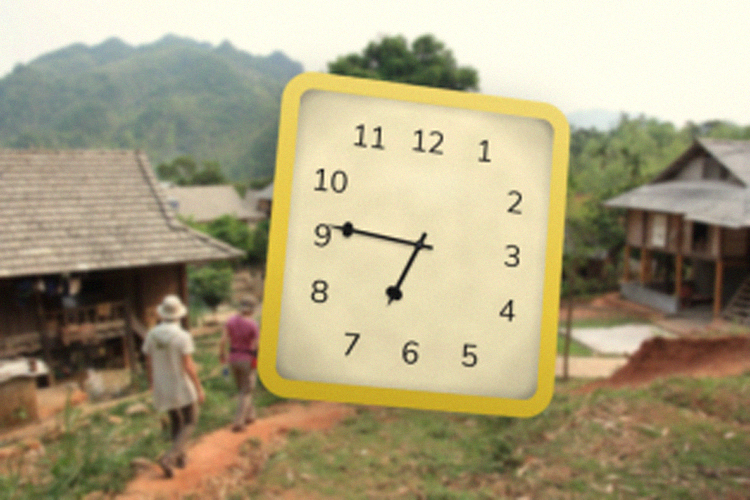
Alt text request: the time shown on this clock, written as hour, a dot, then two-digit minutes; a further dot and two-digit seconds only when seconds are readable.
6.46
